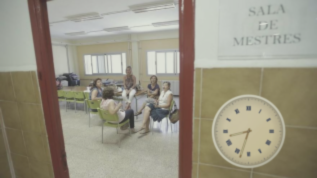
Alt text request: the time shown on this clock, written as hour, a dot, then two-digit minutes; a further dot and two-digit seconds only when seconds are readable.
8.33
